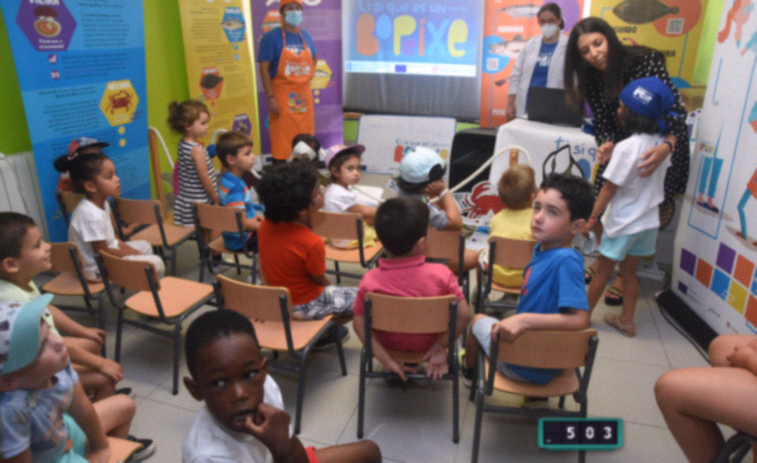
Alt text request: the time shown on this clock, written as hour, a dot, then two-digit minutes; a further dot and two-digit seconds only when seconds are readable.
5.03
